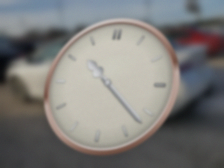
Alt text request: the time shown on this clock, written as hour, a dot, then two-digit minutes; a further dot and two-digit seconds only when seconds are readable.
10.22
